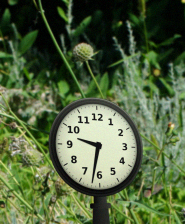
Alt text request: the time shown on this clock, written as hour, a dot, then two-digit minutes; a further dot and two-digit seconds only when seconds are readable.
9.32
